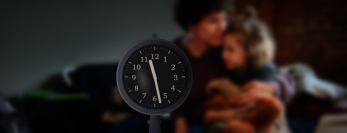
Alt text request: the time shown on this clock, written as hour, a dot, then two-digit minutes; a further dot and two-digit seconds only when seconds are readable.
11.28
